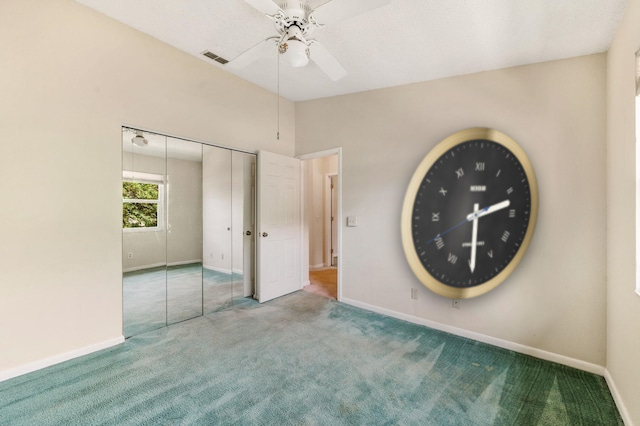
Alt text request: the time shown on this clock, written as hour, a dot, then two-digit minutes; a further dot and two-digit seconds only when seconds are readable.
2.29.41
